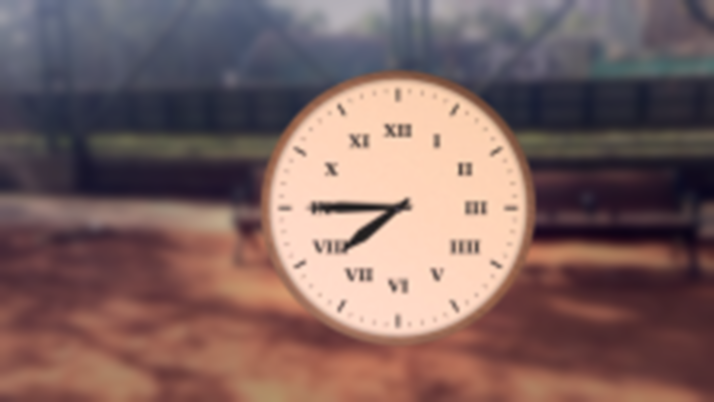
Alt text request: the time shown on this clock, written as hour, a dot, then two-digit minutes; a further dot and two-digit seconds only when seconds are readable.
7.45
